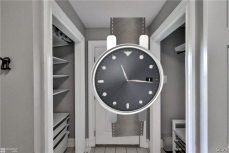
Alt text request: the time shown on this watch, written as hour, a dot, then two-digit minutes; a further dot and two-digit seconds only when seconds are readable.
11.16
